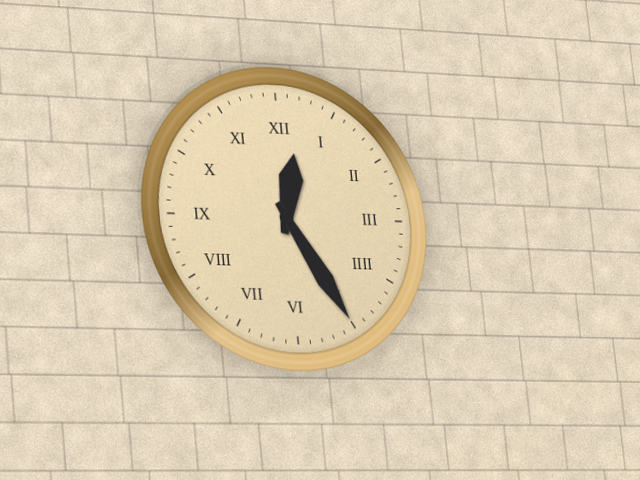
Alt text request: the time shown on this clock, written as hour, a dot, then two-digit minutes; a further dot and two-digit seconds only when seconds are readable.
12.25
